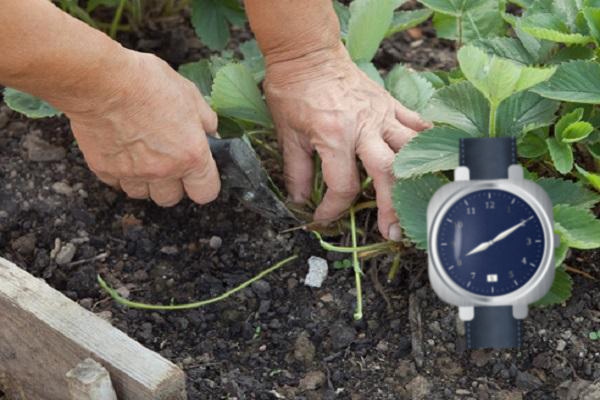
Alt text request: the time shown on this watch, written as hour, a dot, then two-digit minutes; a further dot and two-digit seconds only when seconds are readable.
8.10
